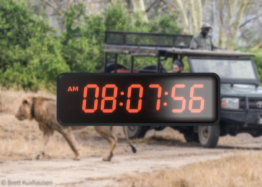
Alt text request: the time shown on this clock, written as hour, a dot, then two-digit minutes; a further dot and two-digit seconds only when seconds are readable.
8.07.56
